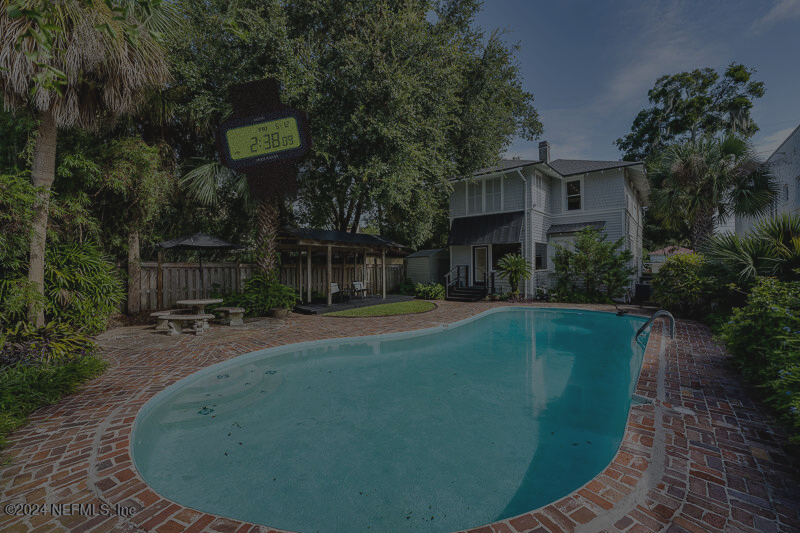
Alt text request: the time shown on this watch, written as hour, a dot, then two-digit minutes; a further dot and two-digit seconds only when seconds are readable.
2.38.09
